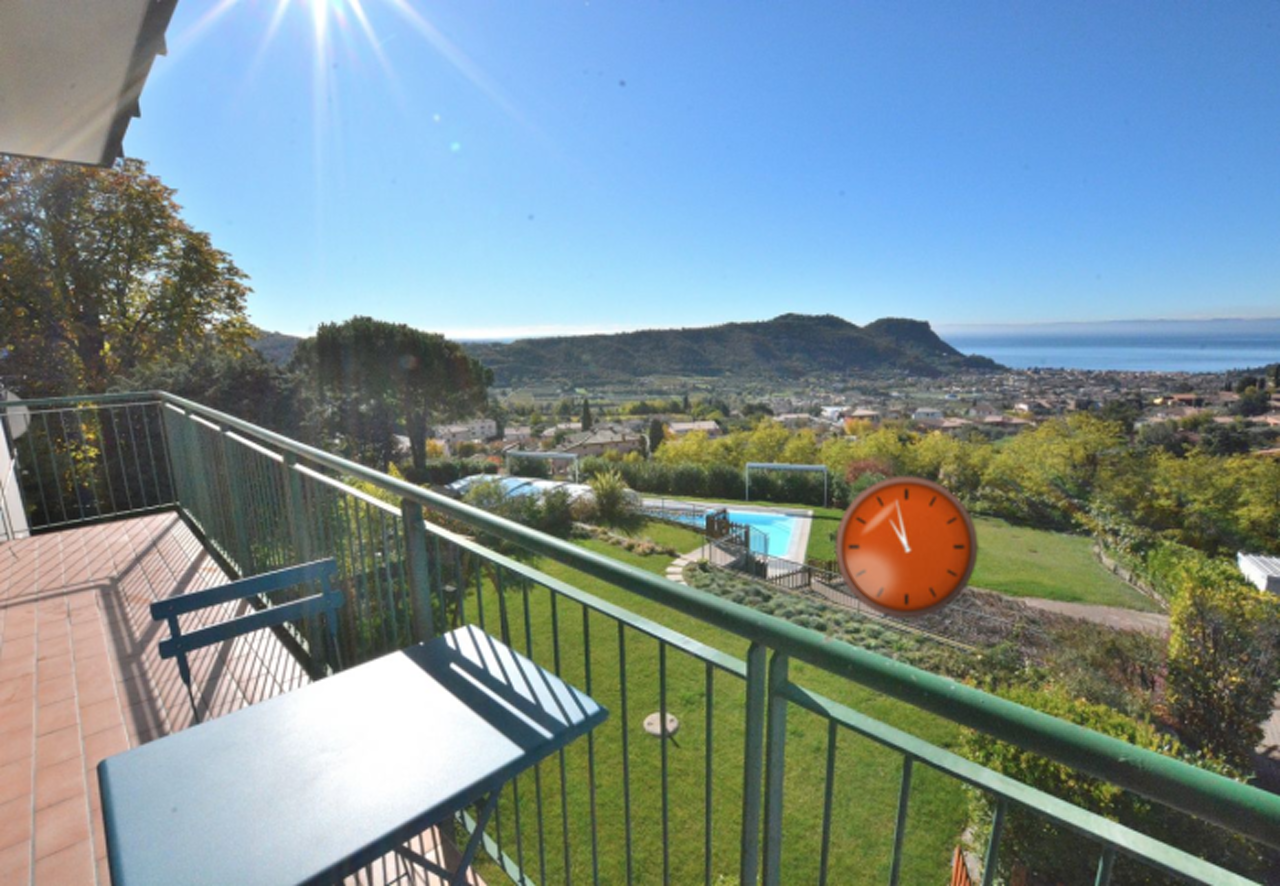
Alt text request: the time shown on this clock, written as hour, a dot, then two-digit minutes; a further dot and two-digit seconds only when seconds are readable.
10.58
